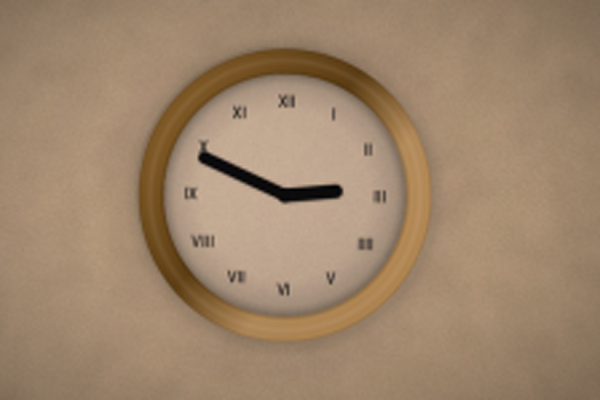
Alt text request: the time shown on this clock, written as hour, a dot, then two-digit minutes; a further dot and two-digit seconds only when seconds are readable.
2.49
